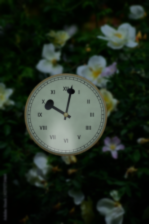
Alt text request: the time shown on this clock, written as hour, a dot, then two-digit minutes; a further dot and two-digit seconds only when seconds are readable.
10.02
